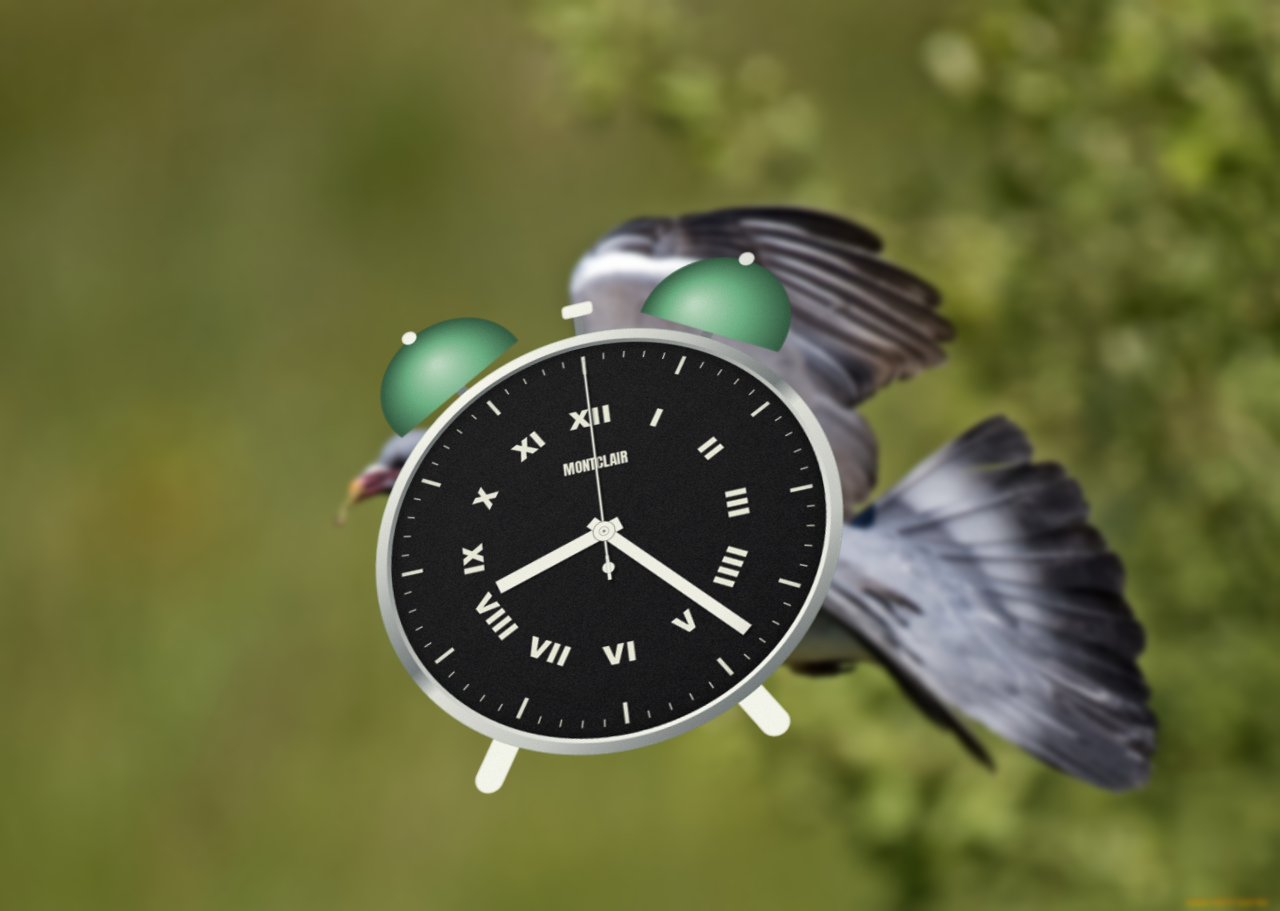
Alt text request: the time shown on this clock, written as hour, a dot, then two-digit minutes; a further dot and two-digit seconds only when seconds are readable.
8.23.00
